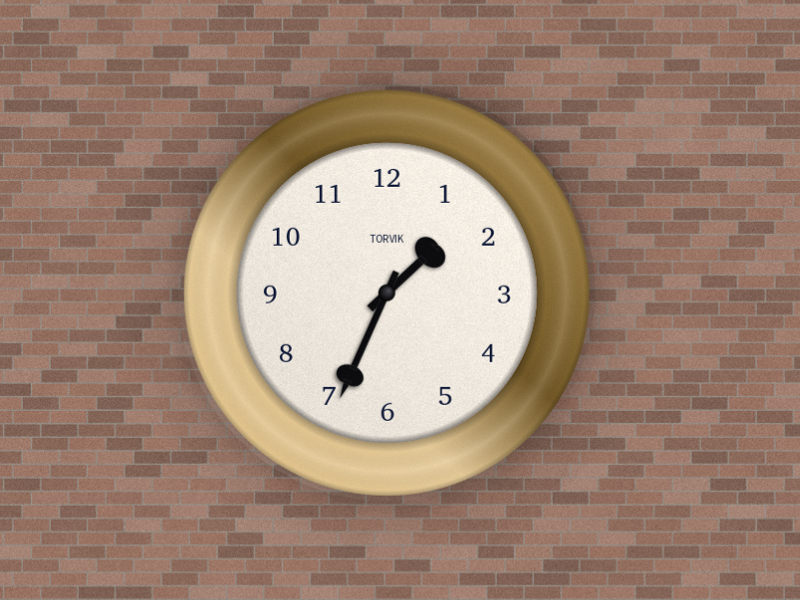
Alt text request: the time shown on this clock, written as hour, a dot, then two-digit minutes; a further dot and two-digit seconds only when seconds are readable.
1.34
